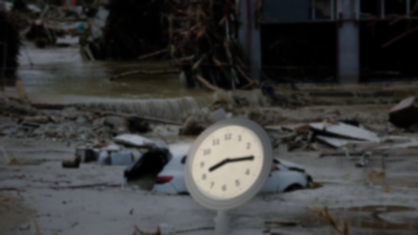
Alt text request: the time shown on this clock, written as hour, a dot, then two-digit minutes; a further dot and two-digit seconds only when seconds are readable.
8.15
